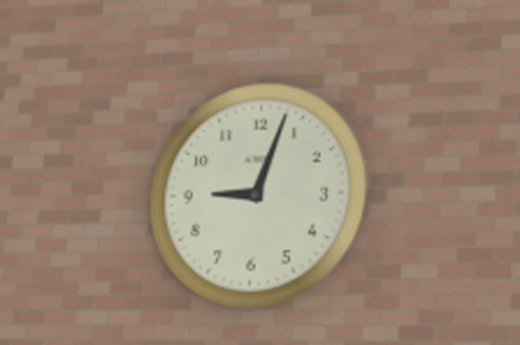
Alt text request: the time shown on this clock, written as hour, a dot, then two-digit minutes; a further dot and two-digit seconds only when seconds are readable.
9.03
